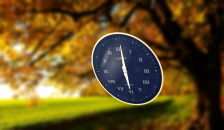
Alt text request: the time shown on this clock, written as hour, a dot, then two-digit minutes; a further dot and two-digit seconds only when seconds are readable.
6.01
